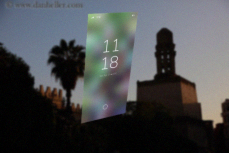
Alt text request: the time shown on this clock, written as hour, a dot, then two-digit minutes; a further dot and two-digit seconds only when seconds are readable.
11.18
